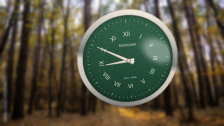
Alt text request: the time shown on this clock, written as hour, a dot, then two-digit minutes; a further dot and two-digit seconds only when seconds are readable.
8.50
